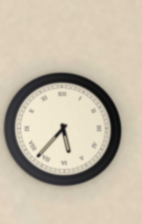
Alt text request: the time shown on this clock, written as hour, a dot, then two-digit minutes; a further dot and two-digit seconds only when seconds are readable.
5.37
